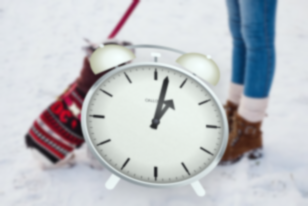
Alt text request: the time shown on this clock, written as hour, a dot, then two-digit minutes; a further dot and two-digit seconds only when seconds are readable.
1.02
